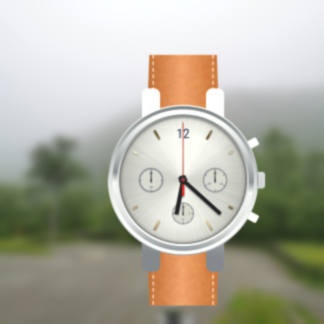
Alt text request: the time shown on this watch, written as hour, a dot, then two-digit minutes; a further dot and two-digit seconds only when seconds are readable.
6.22
